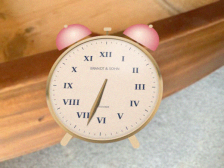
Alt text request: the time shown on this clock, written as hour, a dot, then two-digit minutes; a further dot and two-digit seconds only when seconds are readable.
6.33
